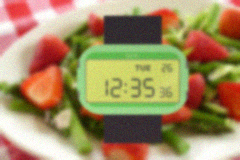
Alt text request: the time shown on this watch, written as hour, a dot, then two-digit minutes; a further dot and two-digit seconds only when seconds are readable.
12.35
